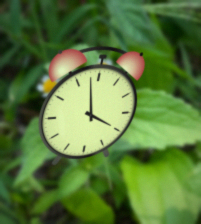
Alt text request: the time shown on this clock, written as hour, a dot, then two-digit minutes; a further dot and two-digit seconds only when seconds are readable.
3.58
